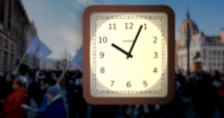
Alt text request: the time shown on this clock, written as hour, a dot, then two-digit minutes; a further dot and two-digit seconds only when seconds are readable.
10.04
